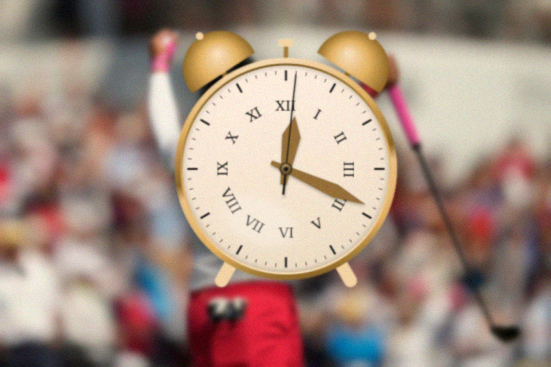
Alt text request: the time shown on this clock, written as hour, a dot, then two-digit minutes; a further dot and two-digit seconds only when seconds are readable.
12.19.01
